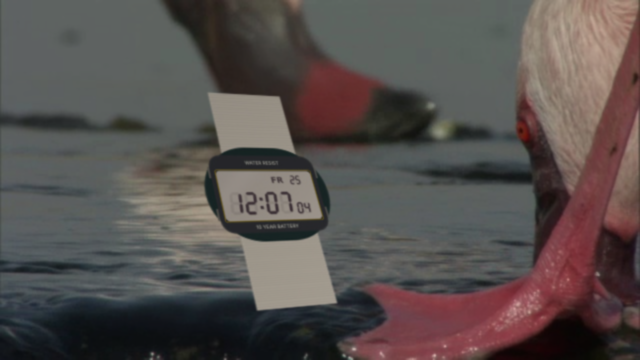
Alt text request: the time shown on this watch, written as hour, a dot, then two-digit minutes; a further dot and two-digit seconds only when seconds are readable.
12.07.04
